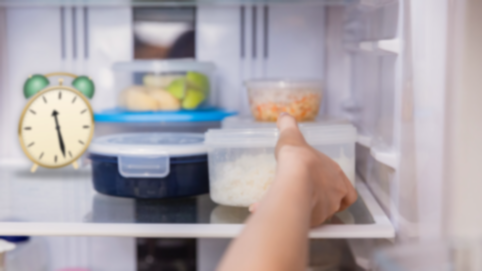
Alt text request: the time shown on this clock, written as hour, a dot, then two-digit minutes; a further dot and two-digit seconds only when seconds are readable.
11.27
